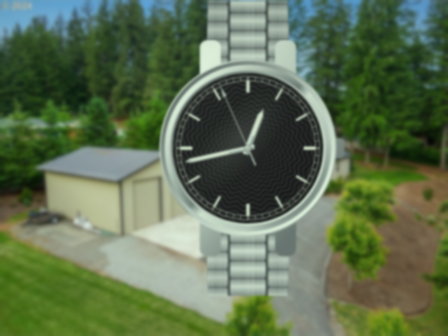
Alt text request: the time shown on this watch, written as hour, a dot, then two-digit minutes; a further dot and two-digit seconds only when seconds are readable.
12.42.56
